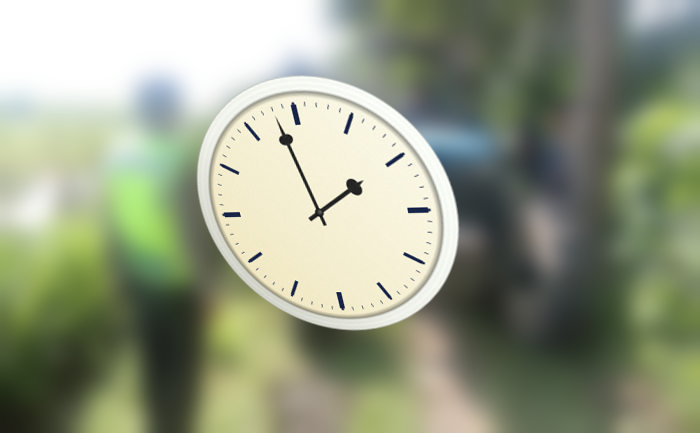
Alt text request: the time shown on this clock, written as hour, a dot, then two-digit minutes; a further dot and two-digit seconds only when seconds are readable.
1.58
